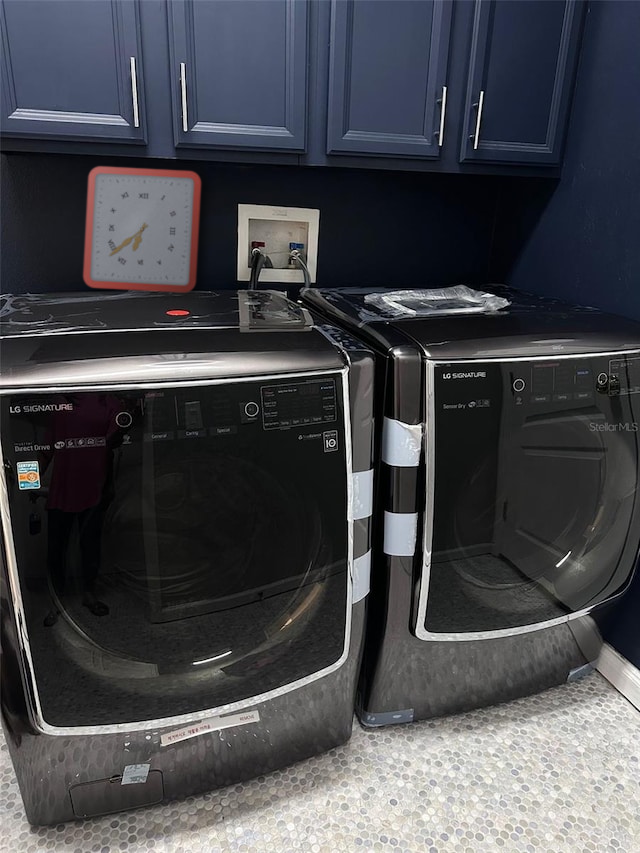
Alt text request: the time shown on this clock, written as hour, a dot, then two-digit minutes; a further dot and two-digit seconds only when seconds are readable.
6.38
